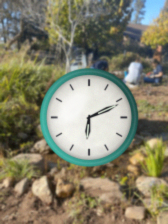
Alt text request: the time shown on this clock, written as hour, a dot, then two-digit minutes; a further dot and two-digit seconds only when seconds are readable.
6.11
